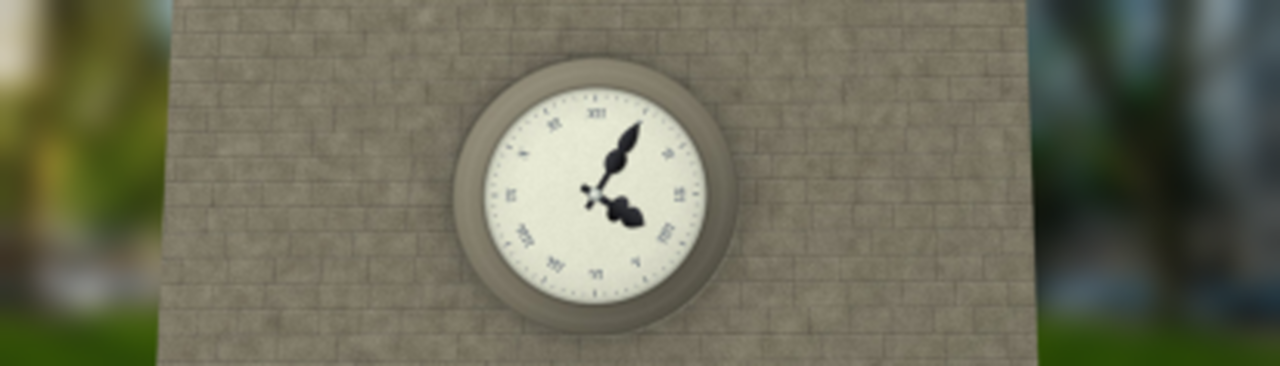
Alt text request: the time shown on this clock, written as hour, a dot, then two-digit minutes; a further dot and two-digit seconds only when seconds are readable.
4.05
